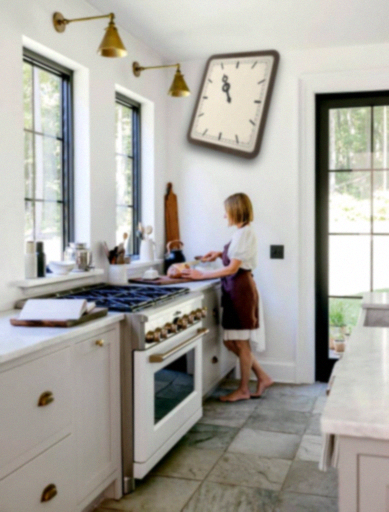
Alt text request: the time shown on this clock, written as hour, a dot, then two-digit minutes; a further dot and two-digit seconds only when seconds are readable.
10.55
